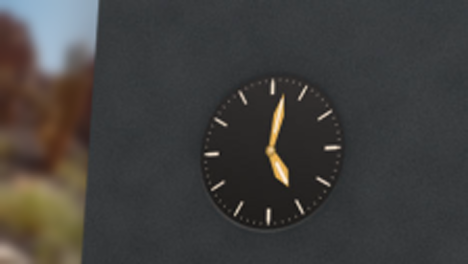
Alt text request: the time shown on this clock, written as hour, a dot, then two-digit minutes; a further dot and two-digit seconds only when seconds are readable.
5.02
